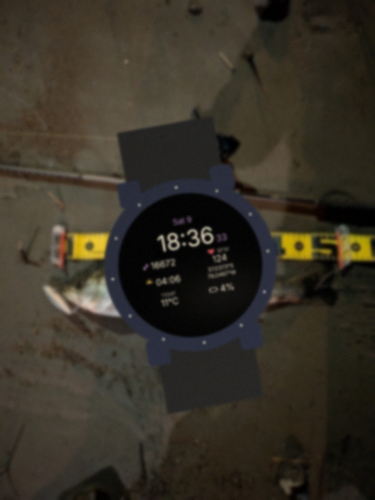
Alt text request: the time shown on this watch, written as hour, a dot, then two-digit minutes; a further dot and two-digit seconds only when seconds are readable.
18.36
